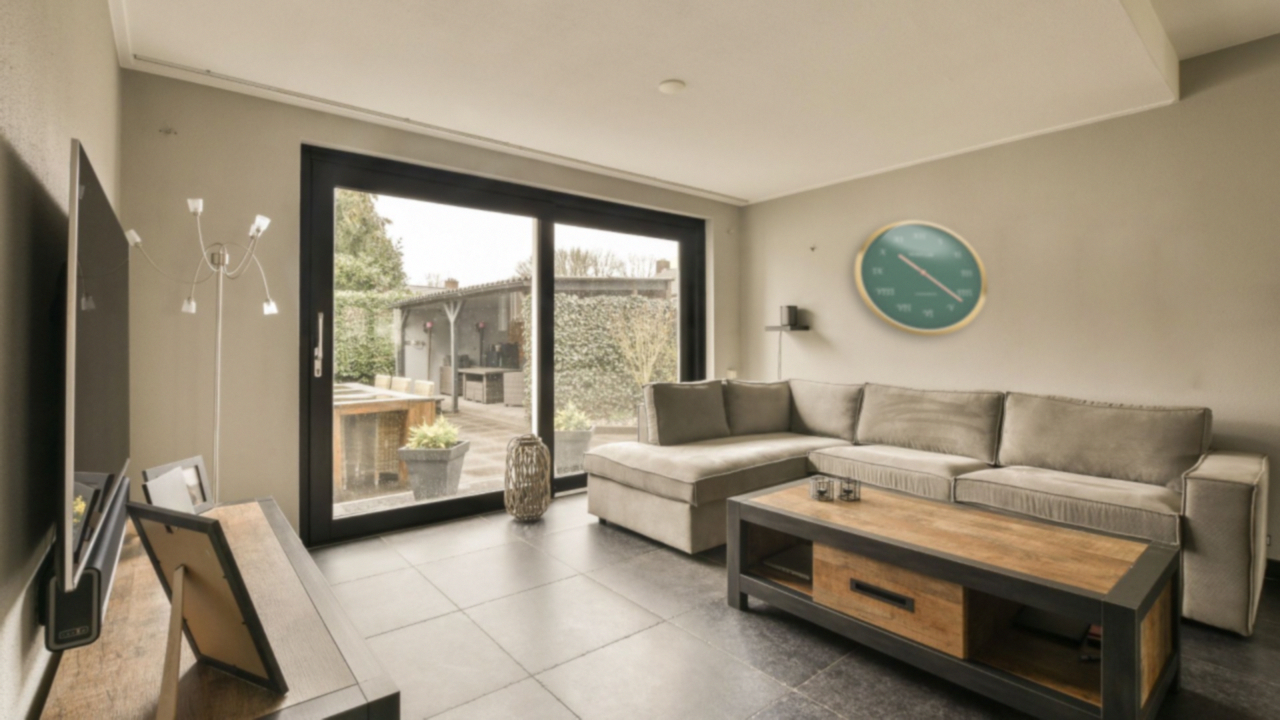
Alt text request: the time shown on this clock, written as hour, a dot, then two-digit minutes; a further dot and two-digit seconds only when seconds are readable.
10.22
